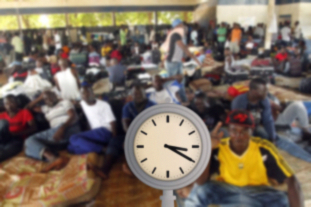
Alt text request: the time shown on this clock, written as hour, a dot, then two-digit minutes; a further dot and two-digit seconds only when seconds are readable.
3.20
